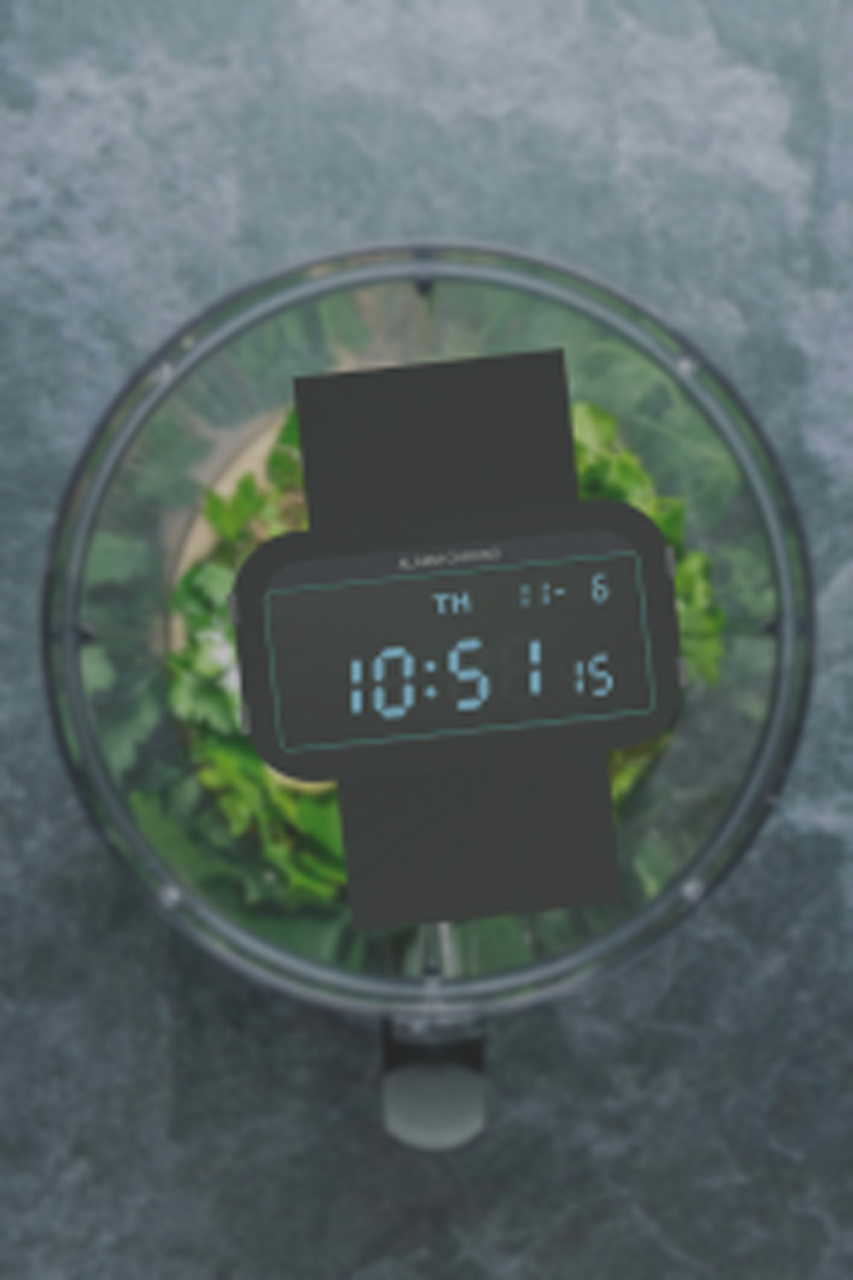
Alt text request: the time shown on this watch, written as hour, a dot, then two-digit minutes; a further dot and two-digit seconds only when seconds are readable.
10.51.15
